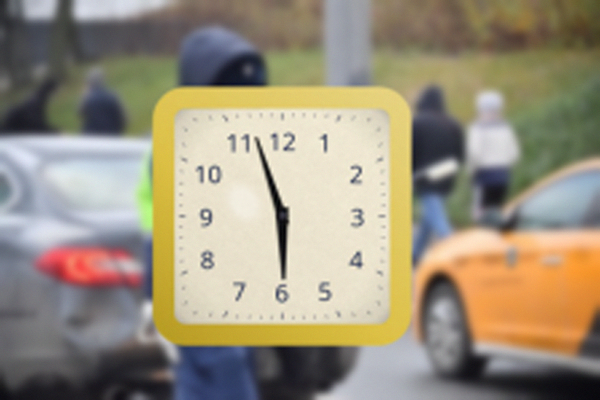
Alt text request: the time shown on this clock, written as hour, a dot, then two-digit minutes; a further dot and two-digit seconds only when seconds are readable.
5.57
